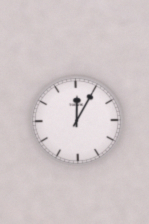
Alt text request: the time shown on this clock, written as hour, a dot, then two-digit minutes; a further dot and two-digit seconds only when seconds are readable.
12.05
